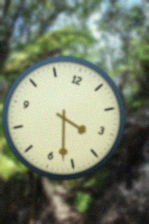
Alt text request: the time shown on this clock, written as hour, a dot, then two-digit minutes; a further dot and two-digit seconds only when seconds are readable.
3.27
